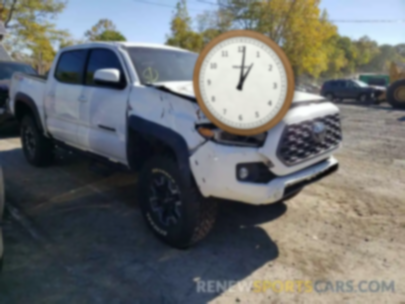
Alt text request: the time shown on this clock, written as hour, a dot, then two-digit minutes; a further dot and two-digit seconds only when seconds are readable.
1.01
